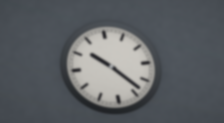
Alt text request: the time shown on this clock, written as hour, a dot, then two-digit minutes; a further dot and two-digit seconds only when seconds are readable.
10.23
